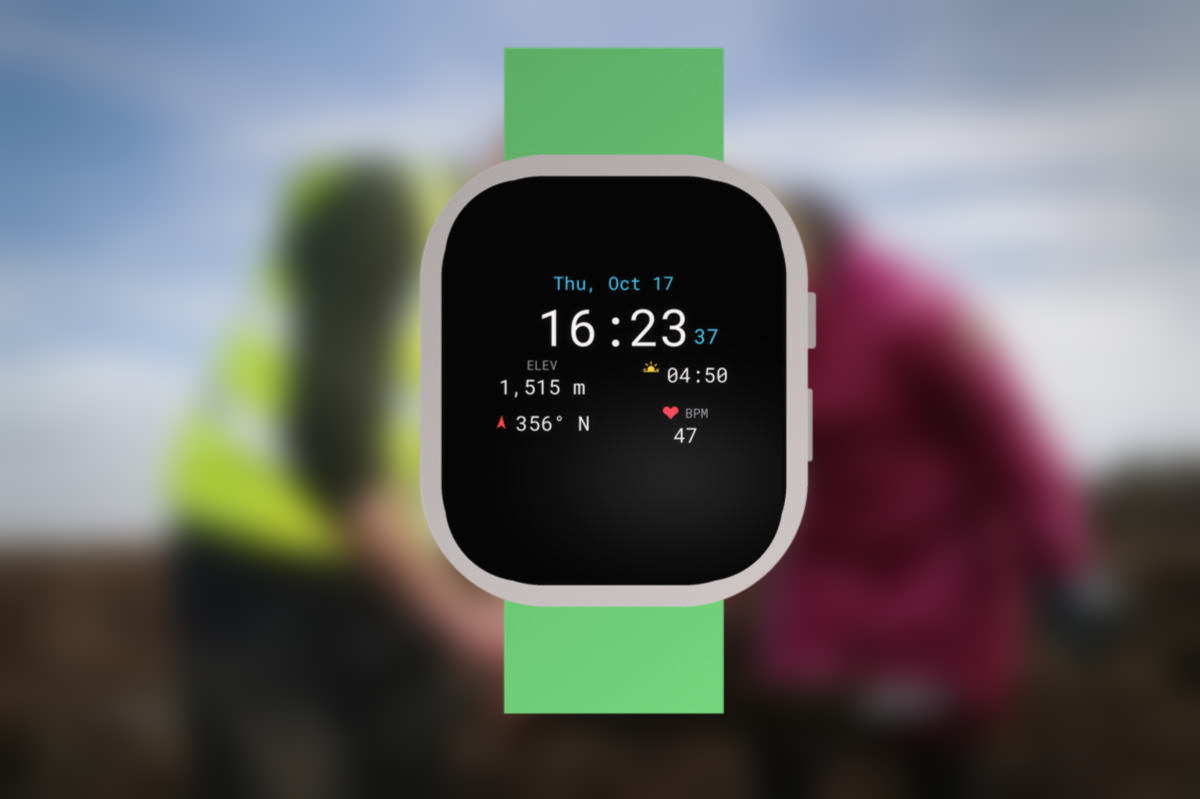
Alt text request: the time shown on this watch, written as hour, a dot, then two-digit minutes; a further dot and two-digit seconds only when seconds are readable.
16.23.37
